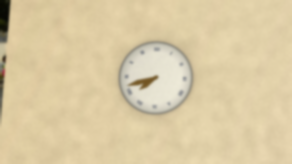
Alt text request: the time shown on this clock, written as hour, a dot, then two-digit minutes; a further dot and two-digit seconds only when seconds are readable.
7.42
